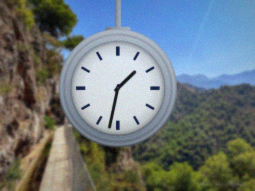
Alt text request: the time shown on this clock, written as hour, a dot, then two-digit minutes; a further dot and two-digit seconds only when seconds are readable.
1.32
